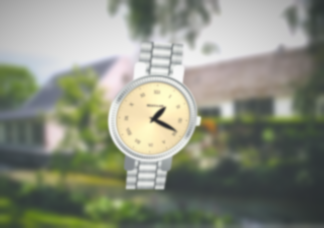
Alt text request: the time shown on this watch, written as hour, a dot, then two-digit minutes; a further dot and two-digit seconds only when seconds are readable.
1.19
